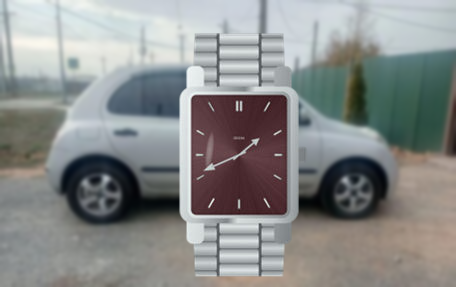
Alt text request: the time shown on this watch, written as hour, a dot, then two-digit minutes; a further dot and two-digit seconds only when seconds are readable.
1.41
